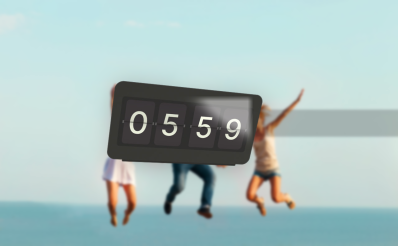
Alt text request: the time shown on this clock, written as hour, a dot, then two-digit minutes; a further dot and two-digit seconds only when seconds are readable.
5.59
